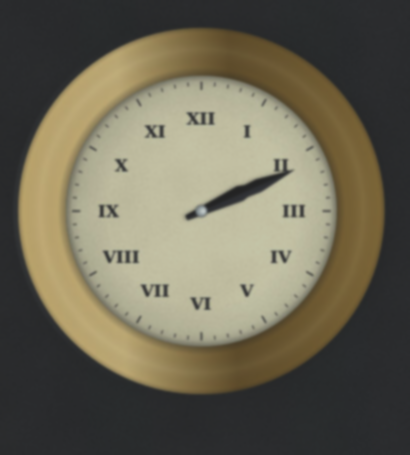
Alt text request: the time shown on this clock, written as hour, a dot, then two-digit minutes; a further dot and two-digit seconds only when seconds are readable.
2.11
